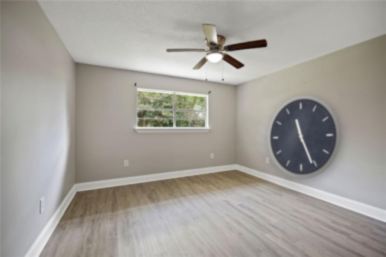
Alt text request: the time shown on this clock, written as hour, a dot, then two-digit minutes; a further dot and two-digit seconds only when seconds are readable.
11.26
